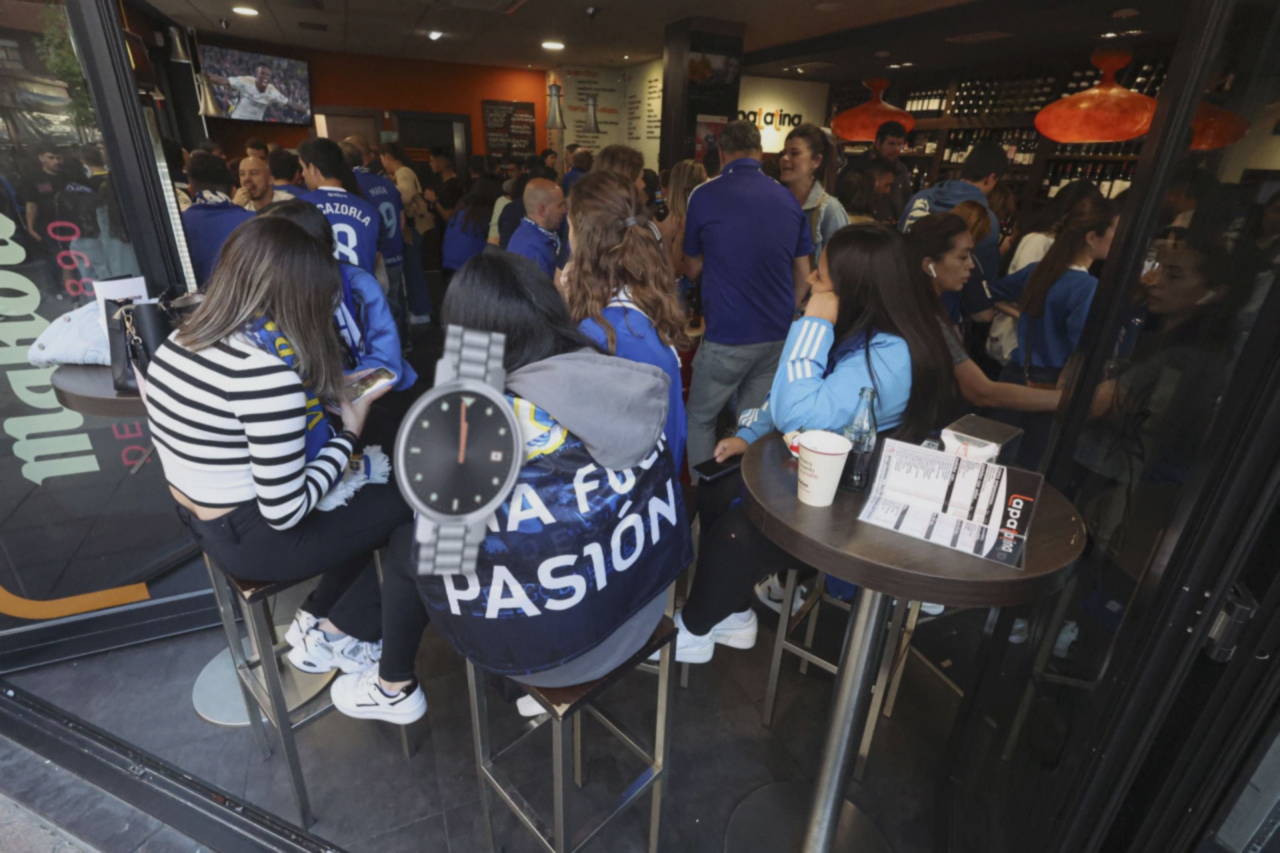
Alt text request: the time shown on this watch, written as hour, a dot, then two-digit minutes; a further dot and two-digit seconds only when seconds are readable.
11.59
